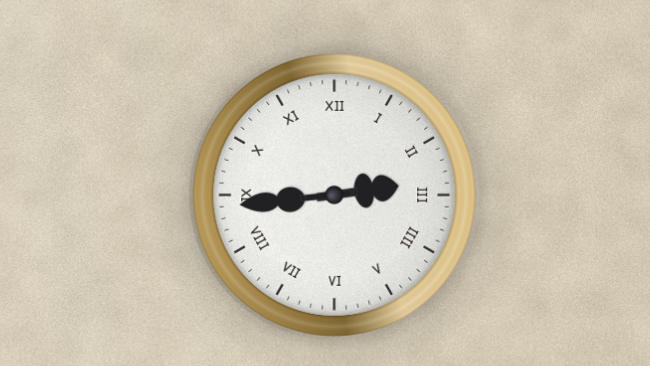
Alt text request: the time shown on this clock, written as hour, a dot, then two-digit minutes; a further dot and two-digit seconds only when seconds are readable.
2.44
